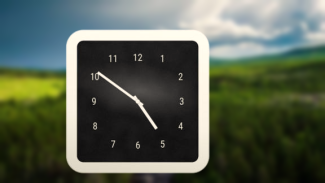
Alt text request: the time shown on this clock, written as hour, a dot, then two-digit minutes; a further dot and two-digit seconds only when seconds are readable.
4.51
